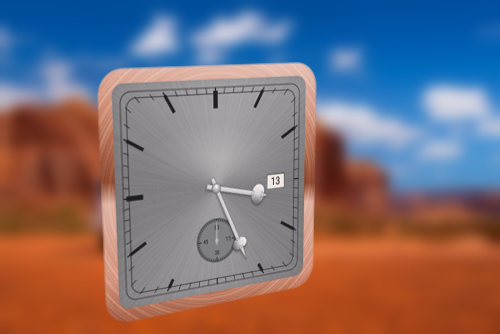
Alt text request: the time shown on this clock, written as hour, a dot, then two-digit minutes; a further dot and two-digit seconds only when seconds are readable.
3.26
